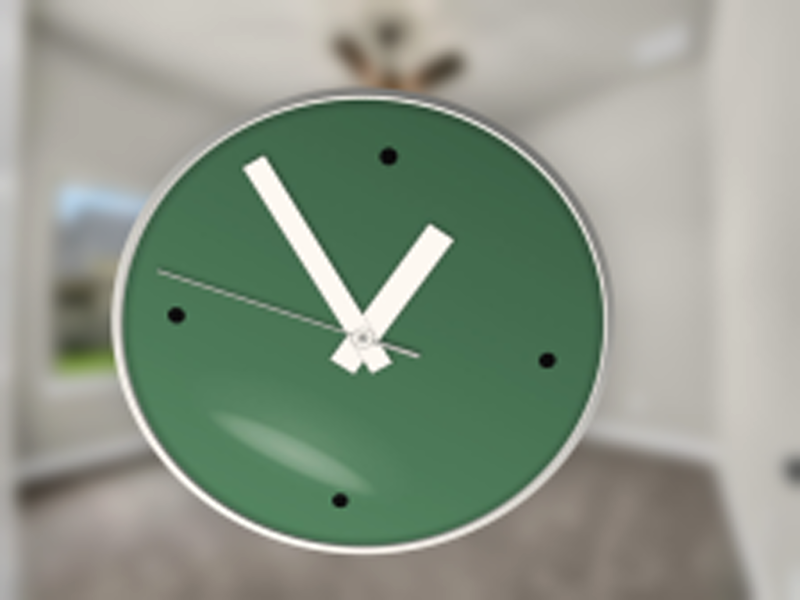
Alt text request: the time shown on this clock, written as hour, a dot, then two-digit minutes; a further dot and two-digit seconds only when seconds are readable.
12.53.47
